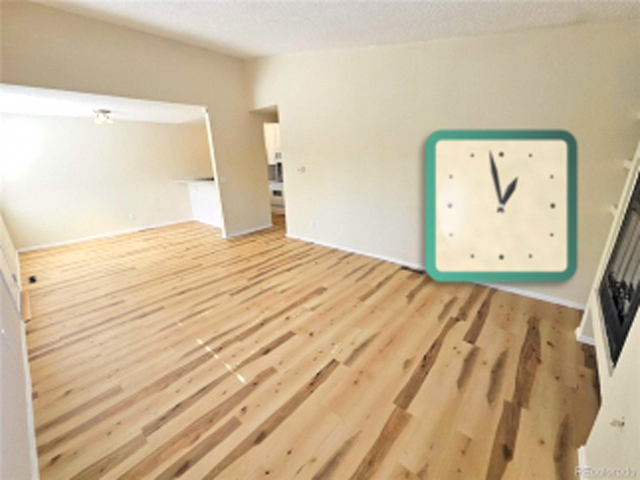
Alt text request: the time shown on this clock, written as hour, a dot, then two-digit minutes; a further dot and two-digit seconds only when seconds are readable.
12.58
